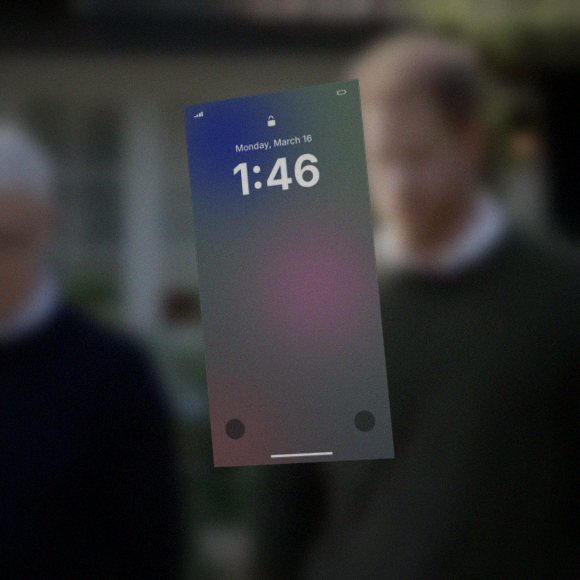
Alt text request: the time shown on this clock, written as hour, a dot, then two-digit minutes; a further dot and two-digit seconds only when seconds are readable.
1.46
